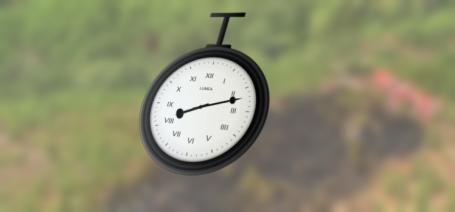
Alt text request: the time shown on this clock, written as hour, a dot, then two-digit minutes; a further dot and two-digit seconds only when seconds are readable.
8.12
